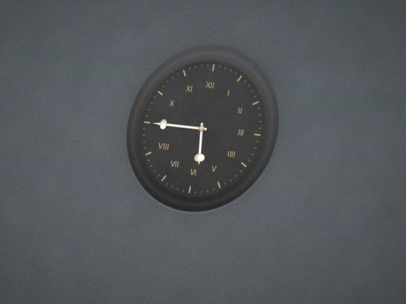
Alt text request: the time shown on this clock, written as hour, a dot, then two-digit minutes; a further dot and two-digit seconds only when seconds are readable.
5.45
